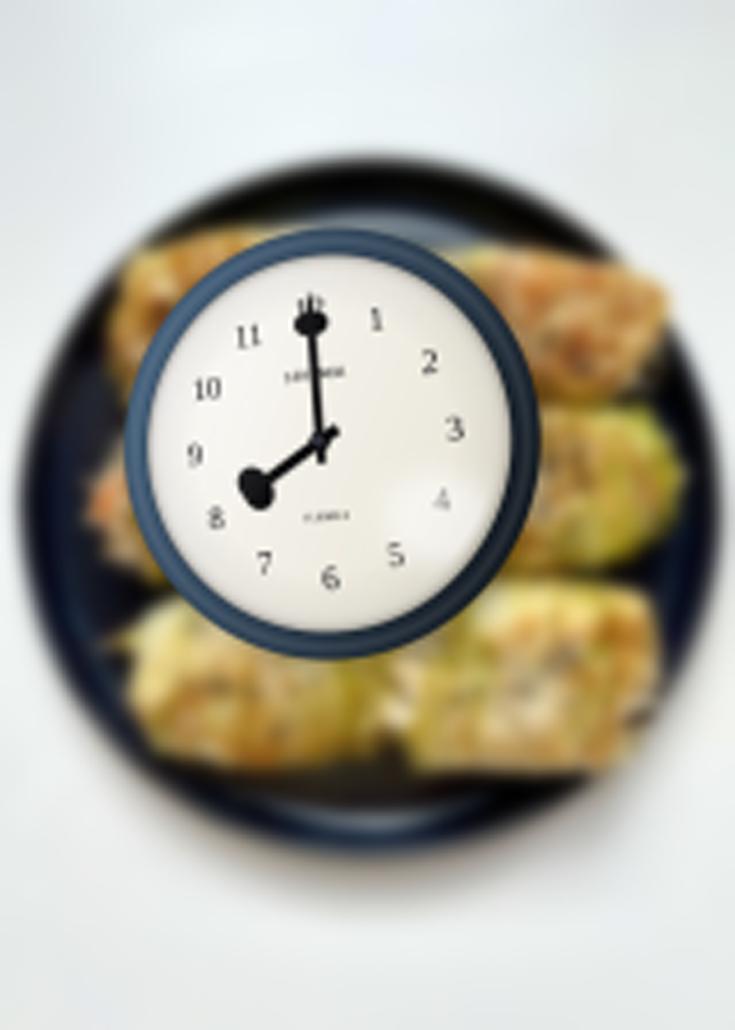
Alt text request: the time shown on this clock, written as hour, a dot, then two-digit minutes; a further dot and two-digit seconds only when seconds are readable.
8.00
